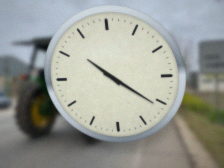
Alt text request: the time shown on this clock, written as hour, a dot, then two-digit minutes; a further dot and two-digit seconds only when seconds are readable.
10.21
